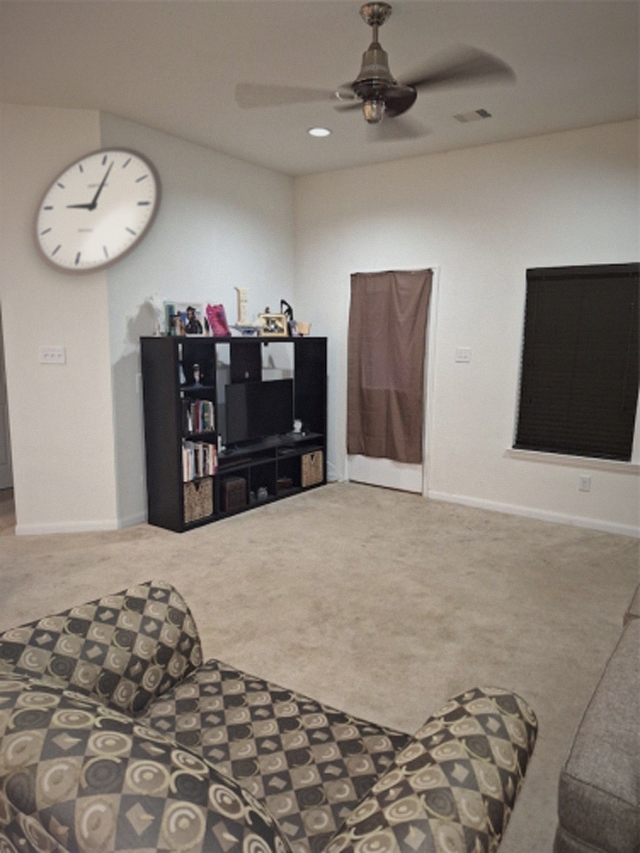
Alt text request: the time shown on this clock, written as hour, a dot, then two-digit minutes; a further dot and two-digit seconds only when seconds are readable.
9.02
